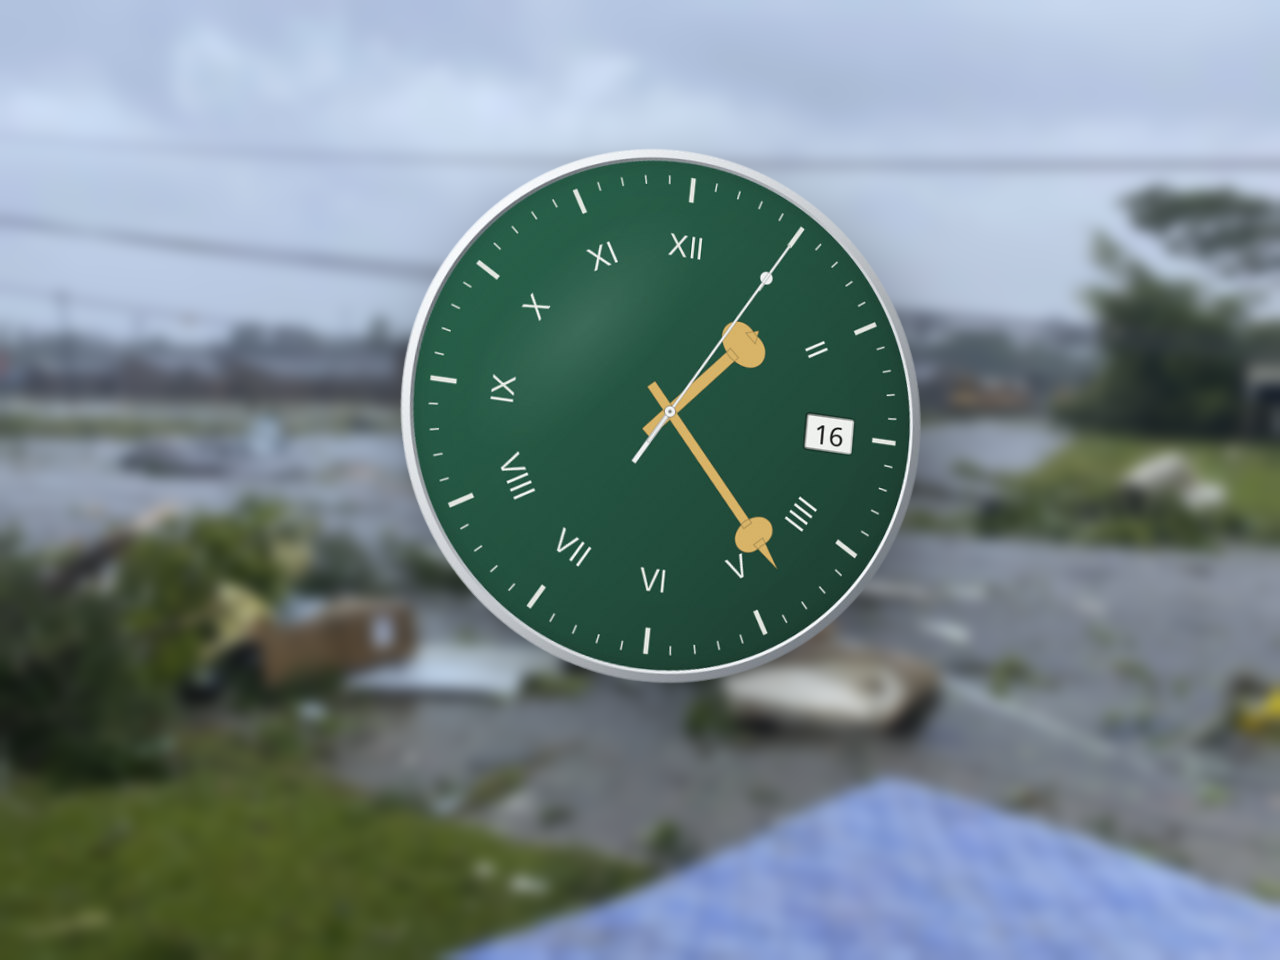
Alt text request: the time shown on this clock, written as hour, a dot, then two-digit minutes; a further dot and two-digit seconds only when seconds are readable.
1.23.05
